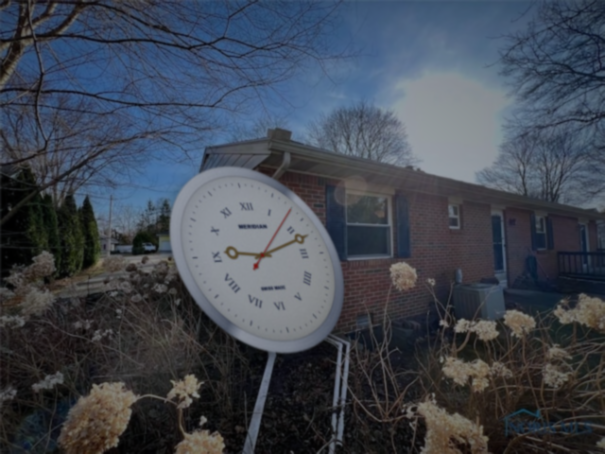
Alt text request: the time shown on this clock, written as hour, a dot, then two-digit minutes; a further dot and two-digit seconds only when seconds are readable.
9.12.08
